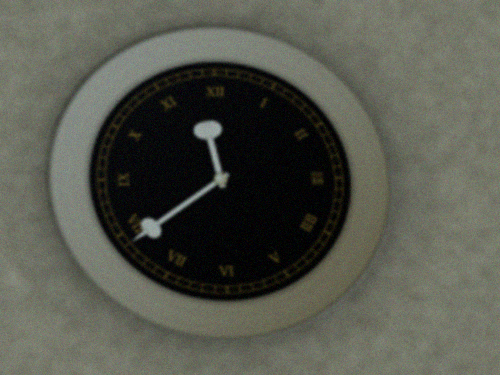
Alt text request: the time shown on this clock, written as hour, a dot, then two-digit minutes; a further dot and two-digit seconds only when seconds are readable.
11.39
